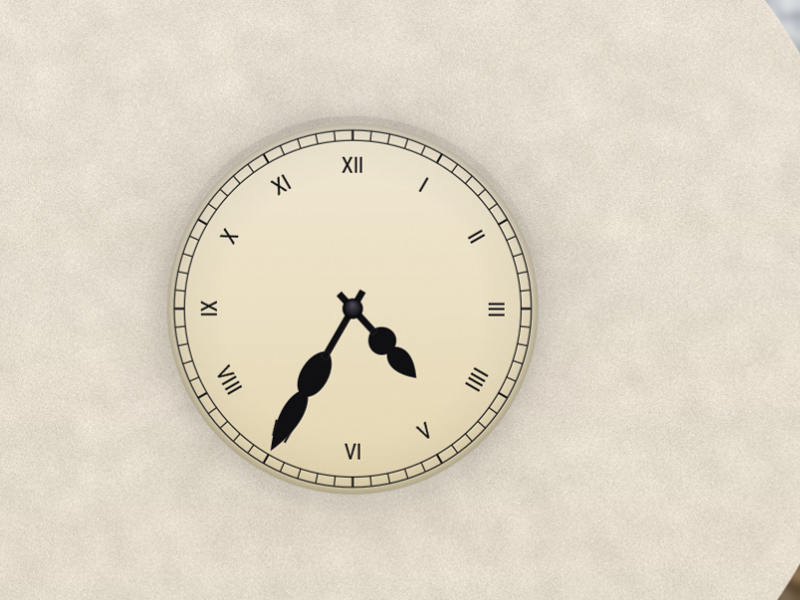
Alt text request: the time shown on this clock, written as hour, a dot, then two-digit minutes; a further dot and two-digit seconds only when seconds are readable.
4.35
